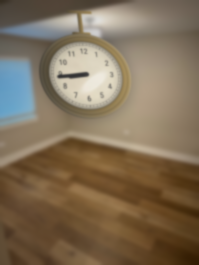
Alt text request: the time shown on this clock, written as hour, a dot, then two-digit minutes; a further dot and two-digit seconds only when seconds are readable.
8.44
